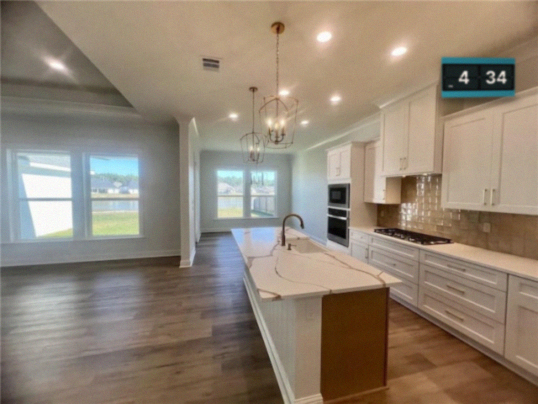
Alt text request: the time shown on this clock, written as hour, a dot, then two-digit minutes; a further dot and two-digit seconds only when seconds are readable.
4.34
